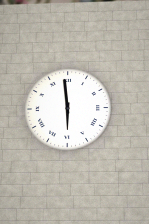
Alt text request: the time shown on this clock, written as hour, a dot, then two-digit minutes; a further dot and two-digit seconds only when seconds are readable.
5.59
